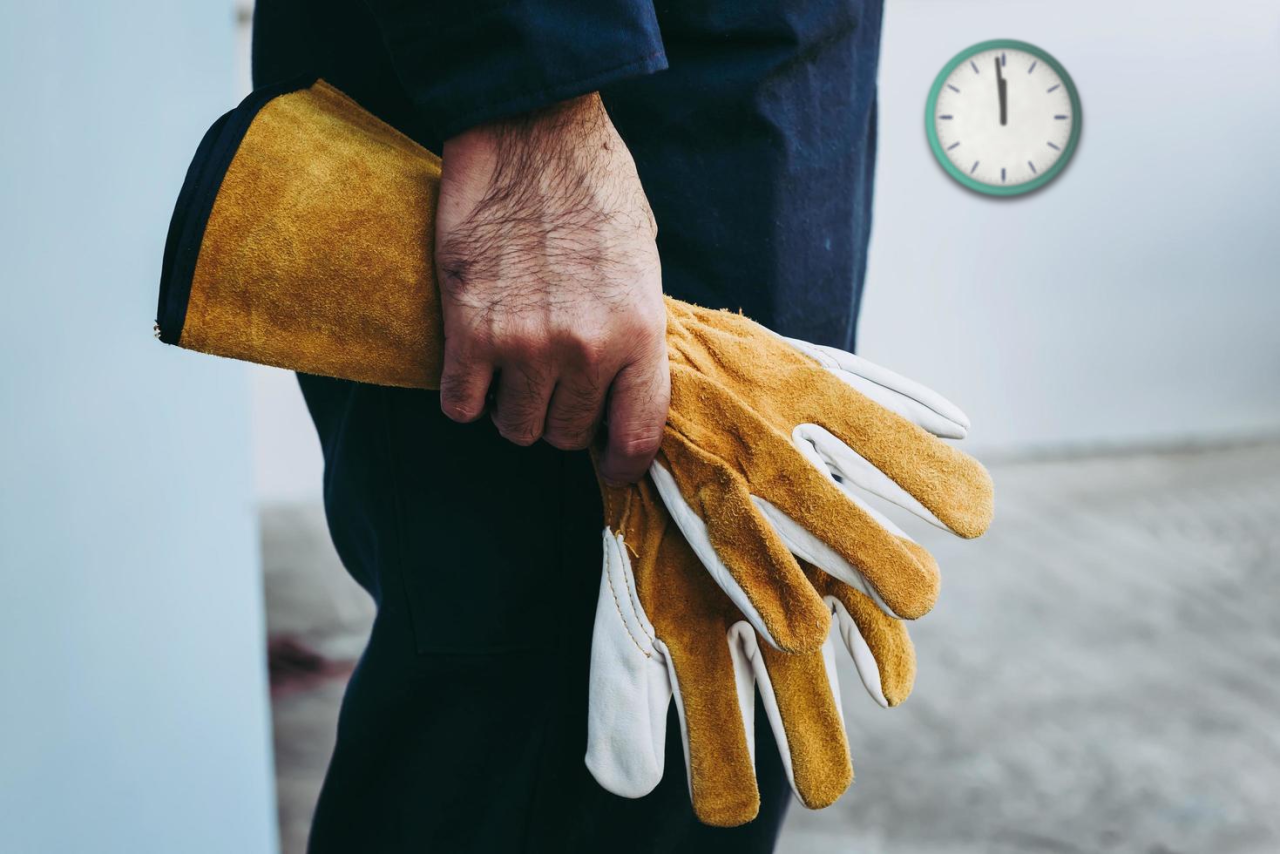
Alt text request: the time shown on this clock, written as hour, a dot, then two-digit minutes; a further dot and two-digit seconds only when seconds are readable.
11.59
